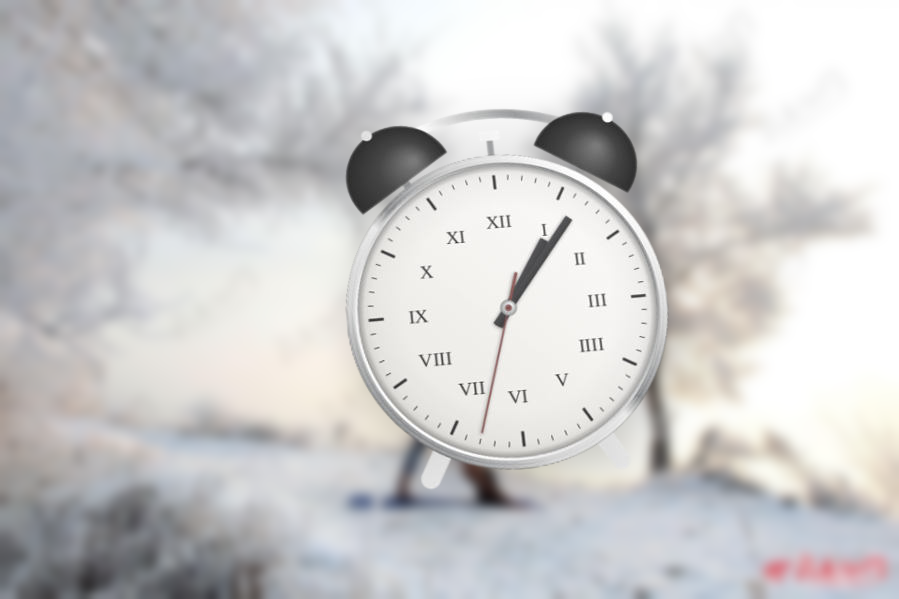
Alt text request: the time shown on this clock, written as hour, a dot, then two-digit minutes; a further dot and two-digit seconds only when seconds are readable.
1.06.33
